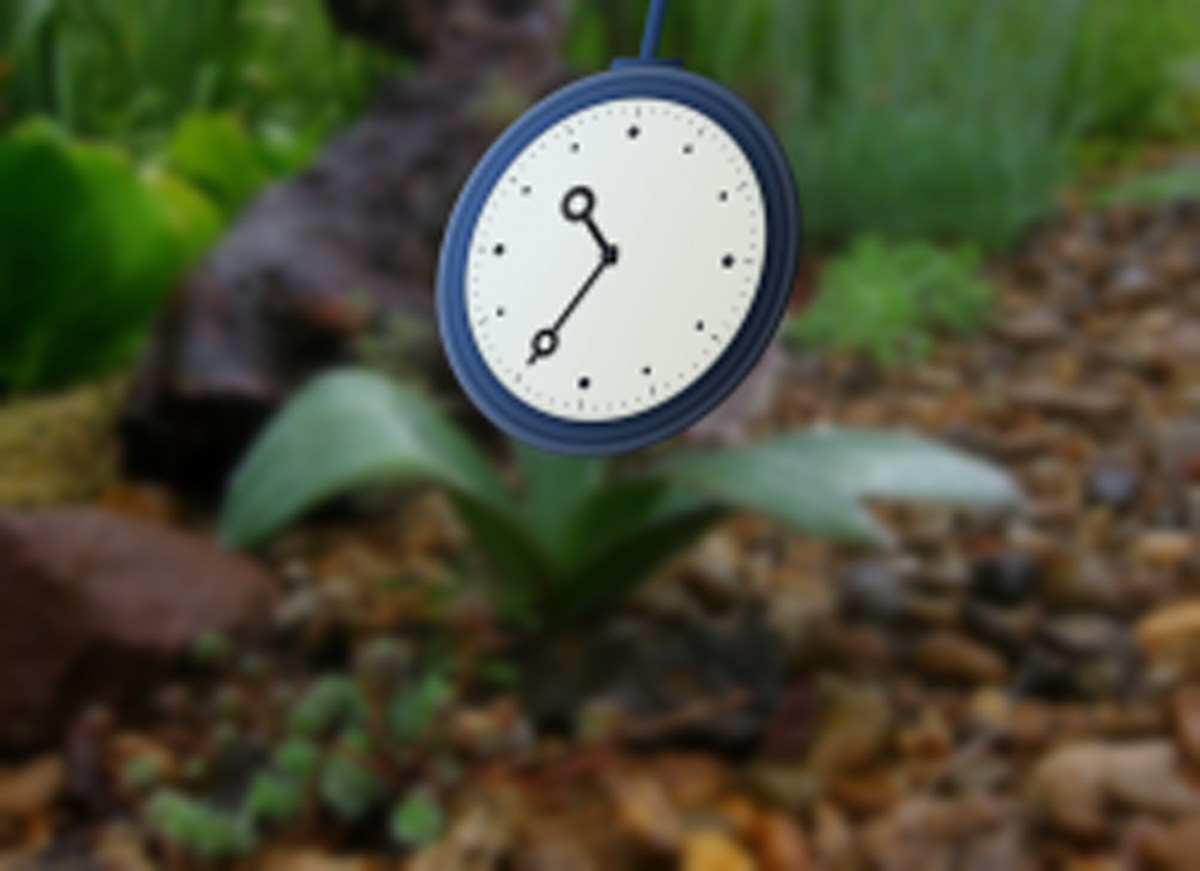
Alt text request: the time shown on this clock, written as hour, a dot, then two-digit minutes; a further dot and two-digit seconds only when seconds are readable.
10.35
